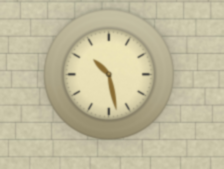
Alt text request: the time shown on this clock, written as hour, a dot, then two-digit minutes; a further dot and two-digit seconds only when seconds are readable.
10.28
